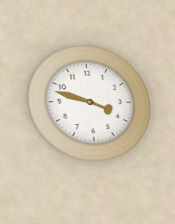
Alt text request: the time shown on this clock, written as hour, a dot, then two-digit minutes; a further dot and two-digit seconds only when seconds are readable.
3.48
